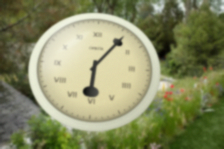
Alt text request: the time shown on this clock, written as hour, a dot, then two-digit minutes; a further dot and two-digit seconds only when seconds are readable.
6.06
